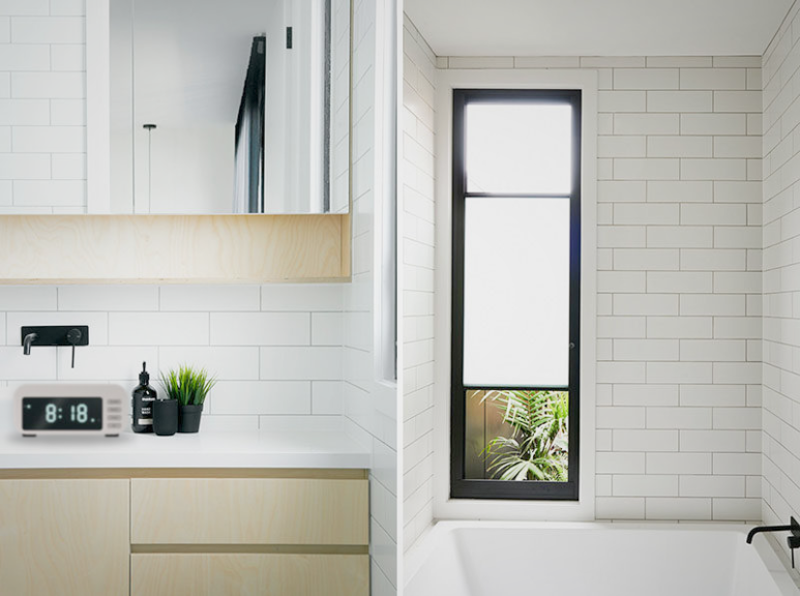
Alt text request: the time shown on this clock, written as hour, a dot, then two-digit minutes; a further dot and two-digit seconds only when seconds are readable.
8.18
